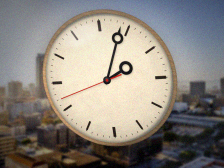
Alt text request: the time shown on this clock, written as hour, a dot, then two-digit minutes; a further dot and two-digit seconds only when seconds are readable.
2.03.42
